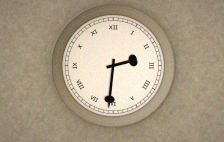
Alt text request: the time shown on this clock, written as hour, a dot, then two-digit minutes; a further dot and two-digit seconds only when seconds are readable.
2.31
